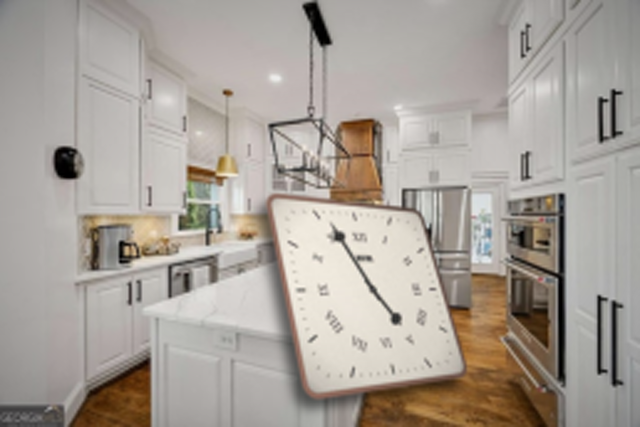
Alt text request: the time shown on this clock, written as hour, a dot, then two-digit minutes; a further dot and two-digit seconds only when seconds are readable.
4.56
